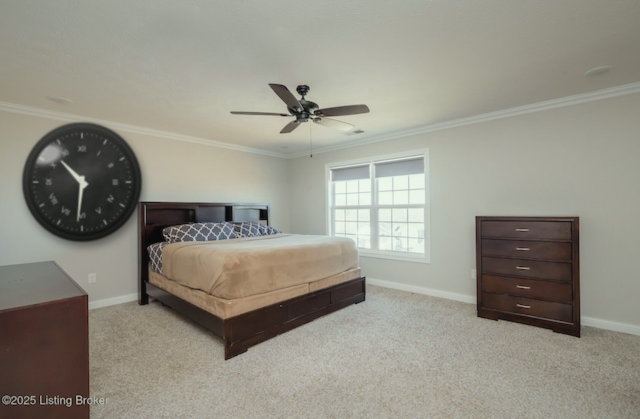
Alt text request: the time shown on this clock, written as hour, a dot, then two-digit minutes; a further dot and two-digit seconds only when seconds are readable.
10.31
